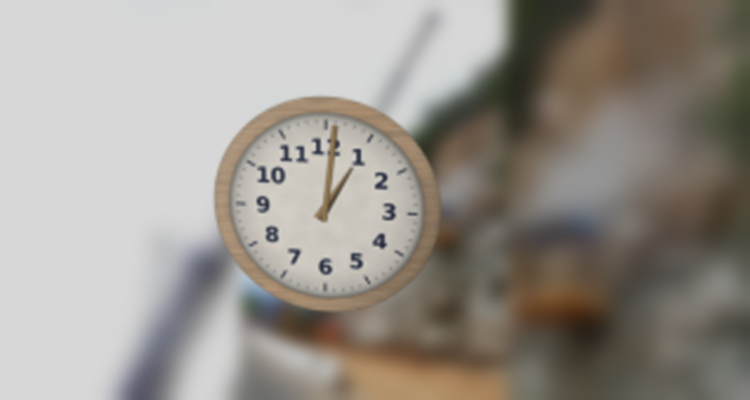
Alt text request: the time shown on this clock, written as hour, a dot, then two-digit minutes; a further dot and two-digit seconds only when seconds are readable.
1.01
